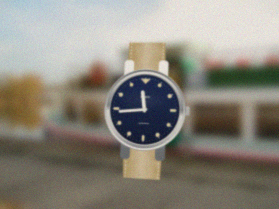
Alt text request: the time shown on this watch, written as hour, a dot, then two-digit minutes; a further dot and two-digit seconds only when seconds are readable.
11.44
